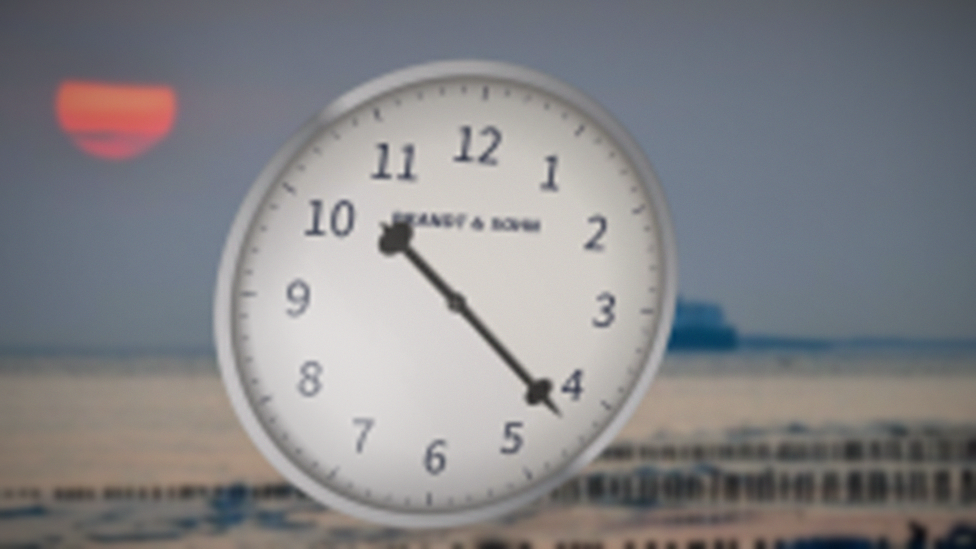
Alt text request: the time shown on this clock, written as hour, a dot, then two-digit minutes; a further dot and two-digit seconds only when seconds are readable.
10.22
